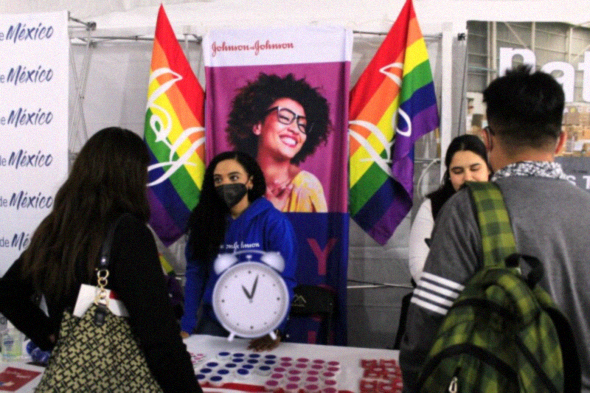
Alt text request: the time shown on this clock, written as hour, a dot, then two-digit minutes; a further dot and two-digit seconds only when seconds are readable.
11.03
